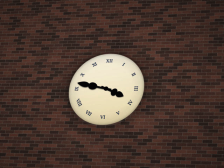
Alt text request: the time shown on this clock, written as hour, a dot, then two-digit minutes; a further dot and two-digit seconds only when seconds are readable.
3.47
